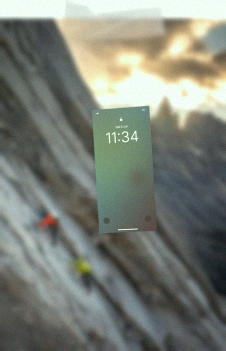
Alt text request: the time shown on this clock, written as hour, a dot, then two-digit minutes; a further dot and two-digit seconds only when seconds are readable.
11.34
